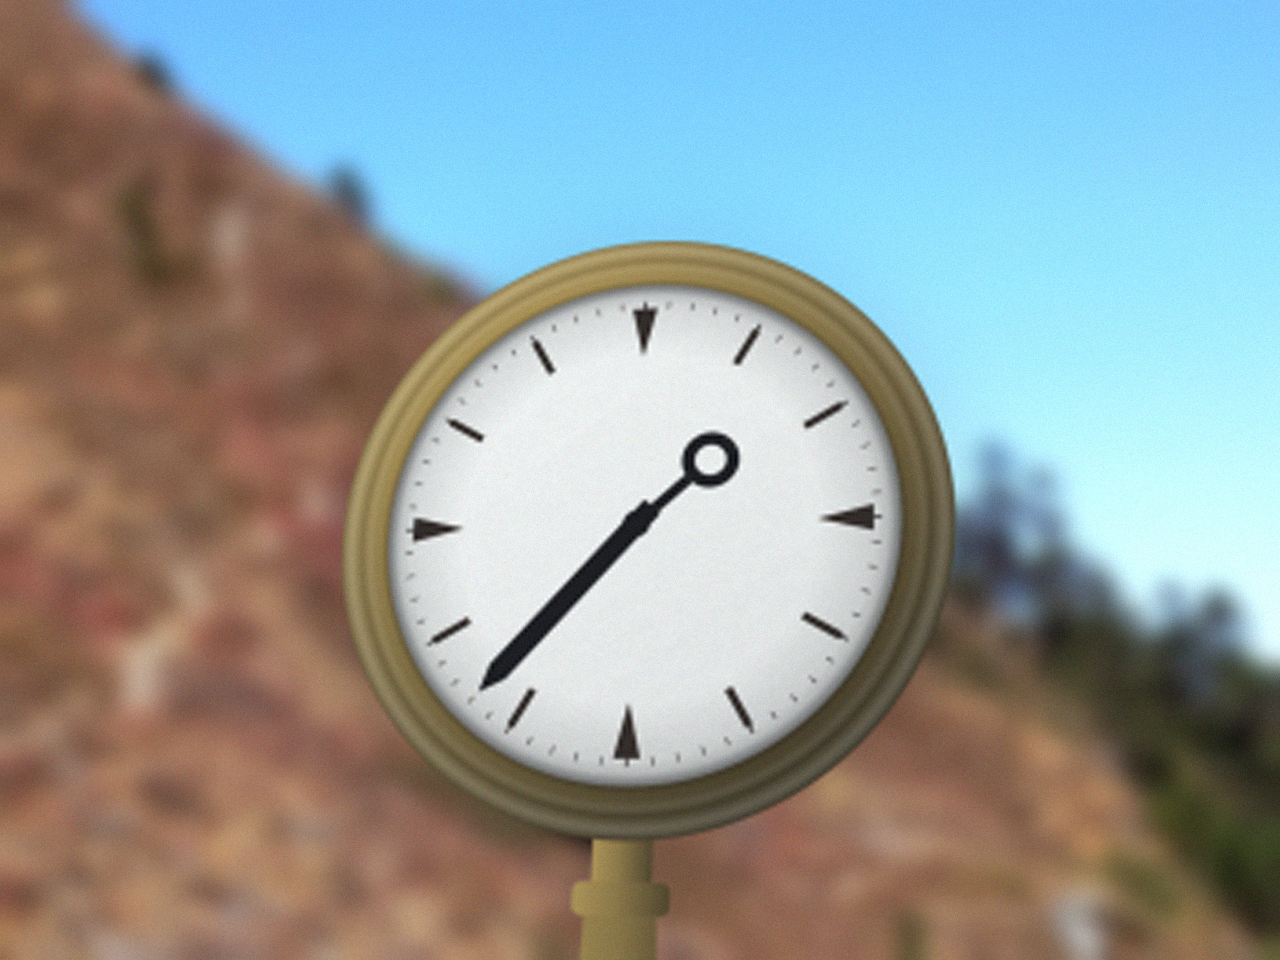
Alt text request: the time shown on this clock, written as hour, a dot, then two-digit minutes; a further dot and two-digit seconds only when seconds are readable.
1.37
